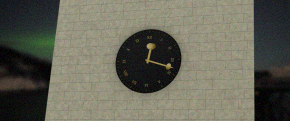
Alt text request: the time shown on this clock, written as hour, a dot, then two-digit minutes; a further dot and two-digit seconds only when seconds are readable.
12.18
